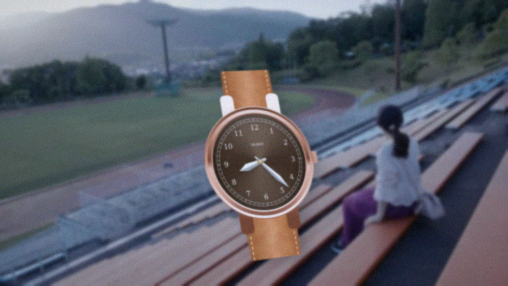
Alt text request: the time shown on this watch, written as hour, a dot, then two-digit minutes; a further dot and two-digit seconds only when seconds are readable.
8.23
